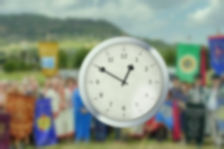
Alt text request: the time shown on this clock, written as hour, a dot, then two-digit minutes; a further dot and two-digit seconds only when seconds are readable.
12.50
